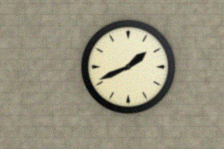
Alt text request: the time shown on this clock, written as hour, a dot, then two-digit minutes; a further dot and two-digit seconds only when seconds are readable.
1.41
